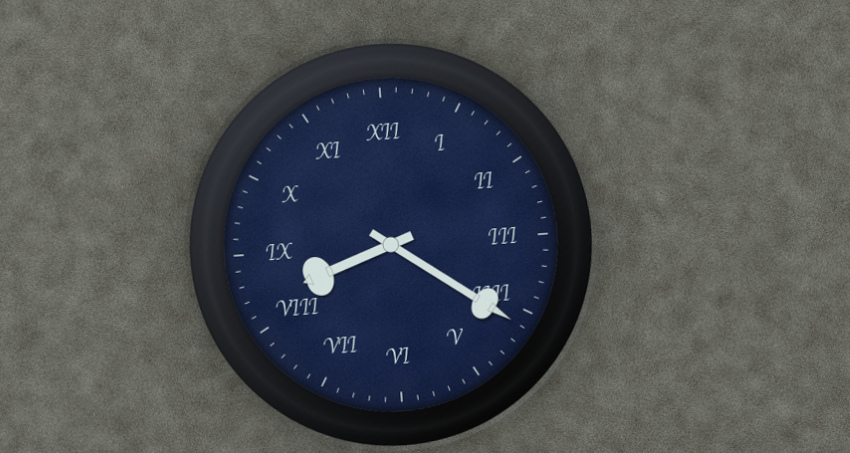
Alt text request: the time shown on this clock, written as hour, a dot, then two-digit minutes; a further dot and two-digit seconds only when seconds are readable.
8.21
